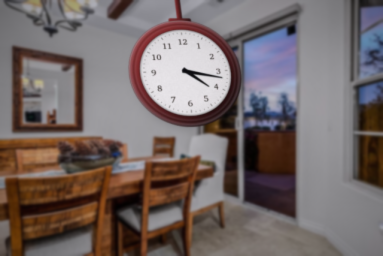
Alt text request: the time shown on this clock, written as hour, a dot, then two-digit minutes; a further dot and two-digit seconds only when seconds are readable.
4.17
